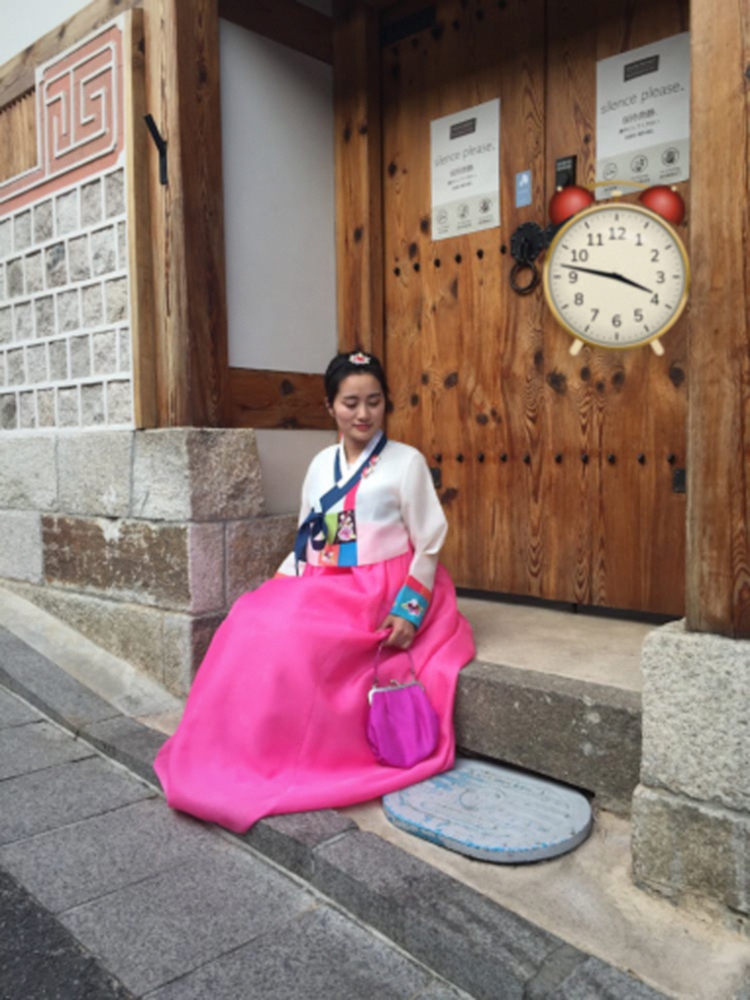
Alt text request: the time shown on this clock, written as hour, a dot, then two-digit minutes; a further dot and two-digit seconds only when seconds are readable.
3.47
